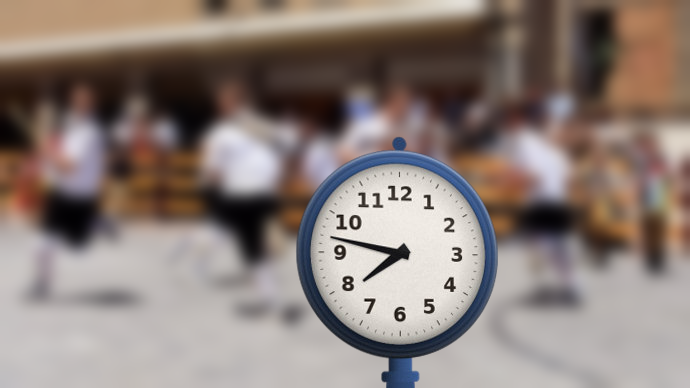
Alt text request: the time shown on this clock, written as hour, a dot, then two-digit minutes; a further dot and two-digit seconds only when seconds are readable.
7.47
